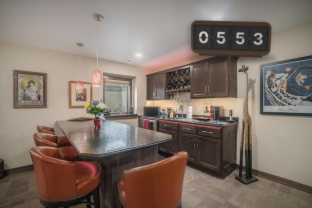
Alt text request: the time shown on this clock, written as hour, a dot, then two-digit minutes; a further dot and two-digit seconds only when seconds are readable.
5.53
